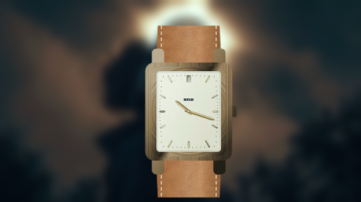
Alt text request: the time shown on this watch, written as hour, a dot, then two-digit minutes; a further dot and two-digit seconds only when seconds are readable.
10.18
